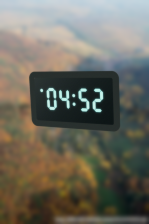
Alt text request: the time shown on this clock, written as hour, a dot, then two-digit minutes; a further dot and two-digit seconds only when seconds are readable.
4.52
